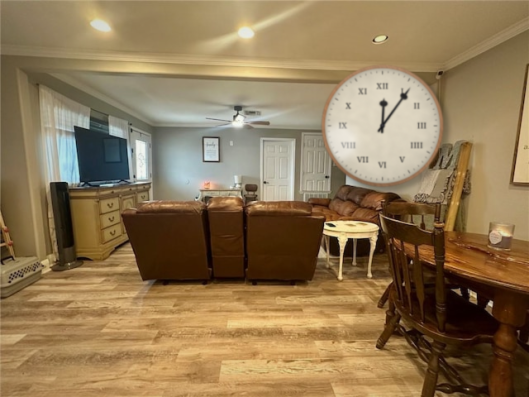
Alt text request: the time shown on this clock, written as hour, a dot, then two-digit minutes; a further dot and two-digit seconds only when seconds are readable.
12.06
